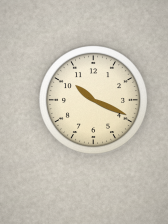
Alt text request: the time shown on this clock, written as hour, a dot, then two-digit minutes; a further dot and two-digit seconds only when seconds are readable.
10.19
